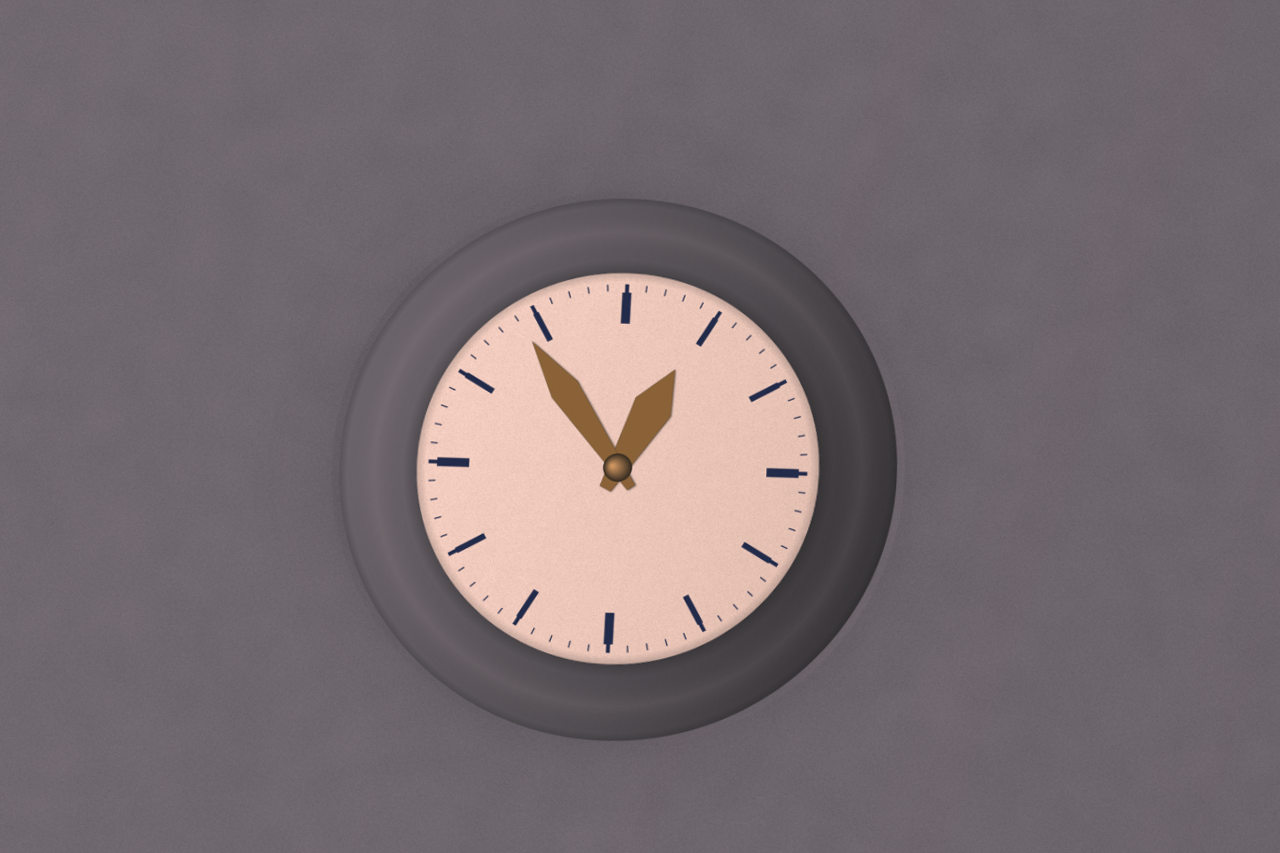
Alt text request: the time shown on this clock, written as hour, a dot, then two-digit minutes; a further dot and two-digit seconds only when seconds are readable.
12.54
